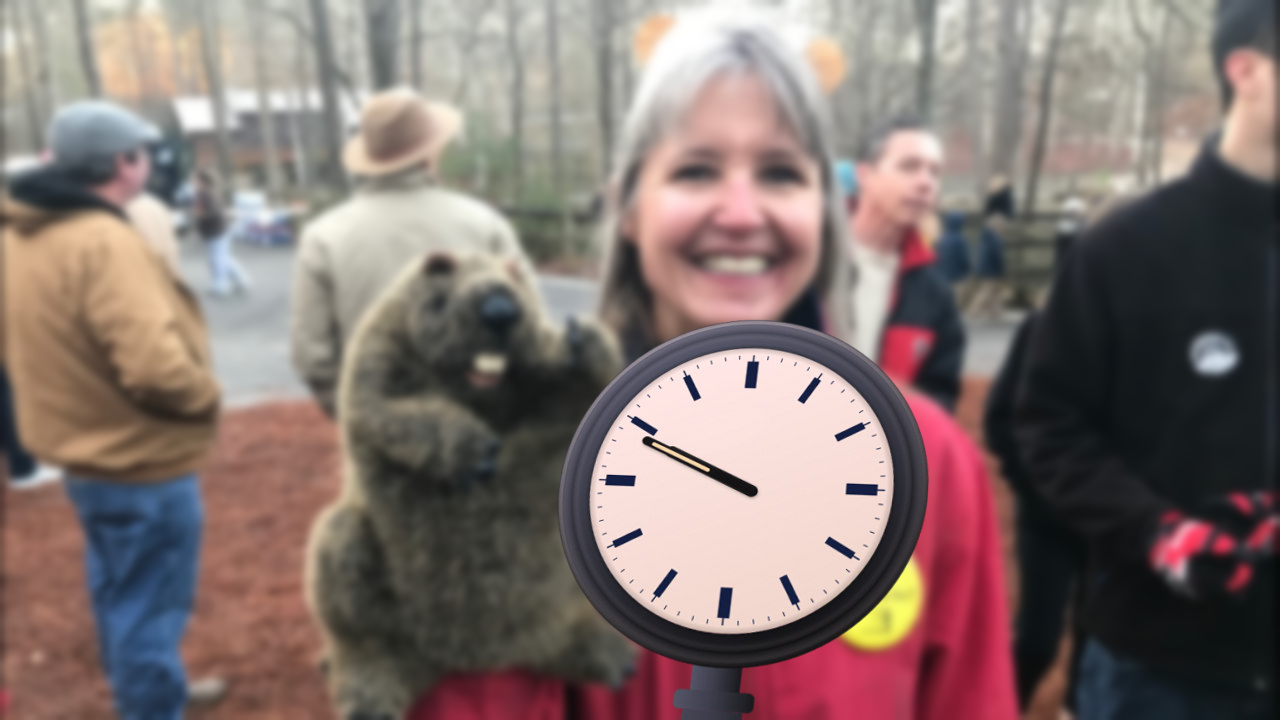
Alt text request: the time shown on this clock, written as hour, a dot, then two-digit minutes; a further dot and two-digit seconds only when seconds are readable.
9.49
